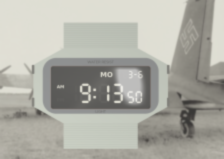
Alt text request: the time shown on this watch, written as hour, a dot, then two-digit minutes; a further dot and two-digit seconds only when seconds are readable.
9.13.50
